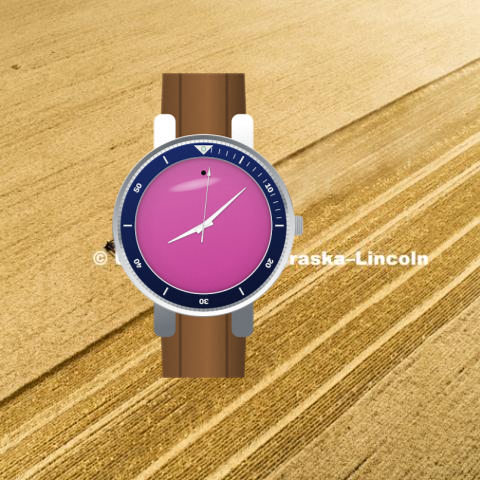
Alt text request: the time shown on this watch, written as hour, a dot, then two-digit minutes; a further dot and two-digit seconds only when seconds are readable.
8.08.01
